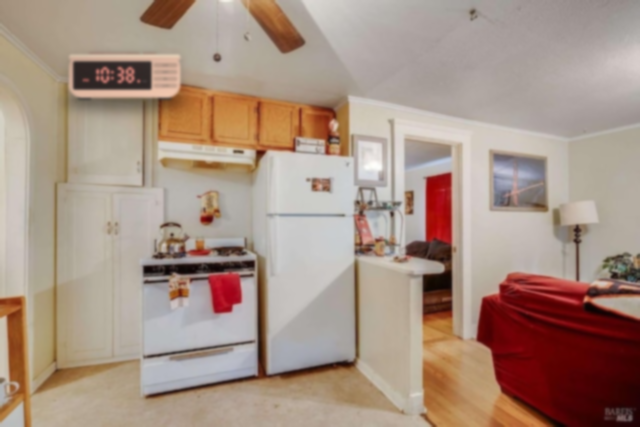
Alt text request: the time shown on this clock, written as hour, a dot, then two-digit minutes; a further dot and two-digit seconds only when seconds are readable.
10.38
